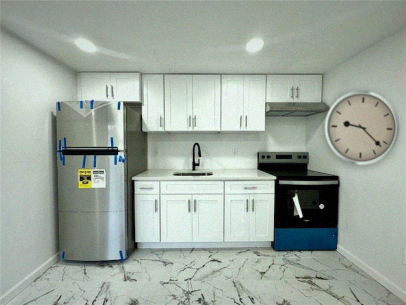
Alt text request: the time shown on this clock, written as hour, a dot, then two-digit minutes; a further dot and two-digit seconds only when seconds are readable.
9.22
